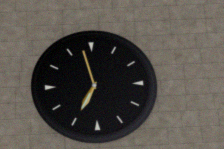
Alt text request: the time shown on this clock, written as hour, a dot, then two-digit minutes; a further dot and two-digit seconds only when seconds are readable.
6.58
